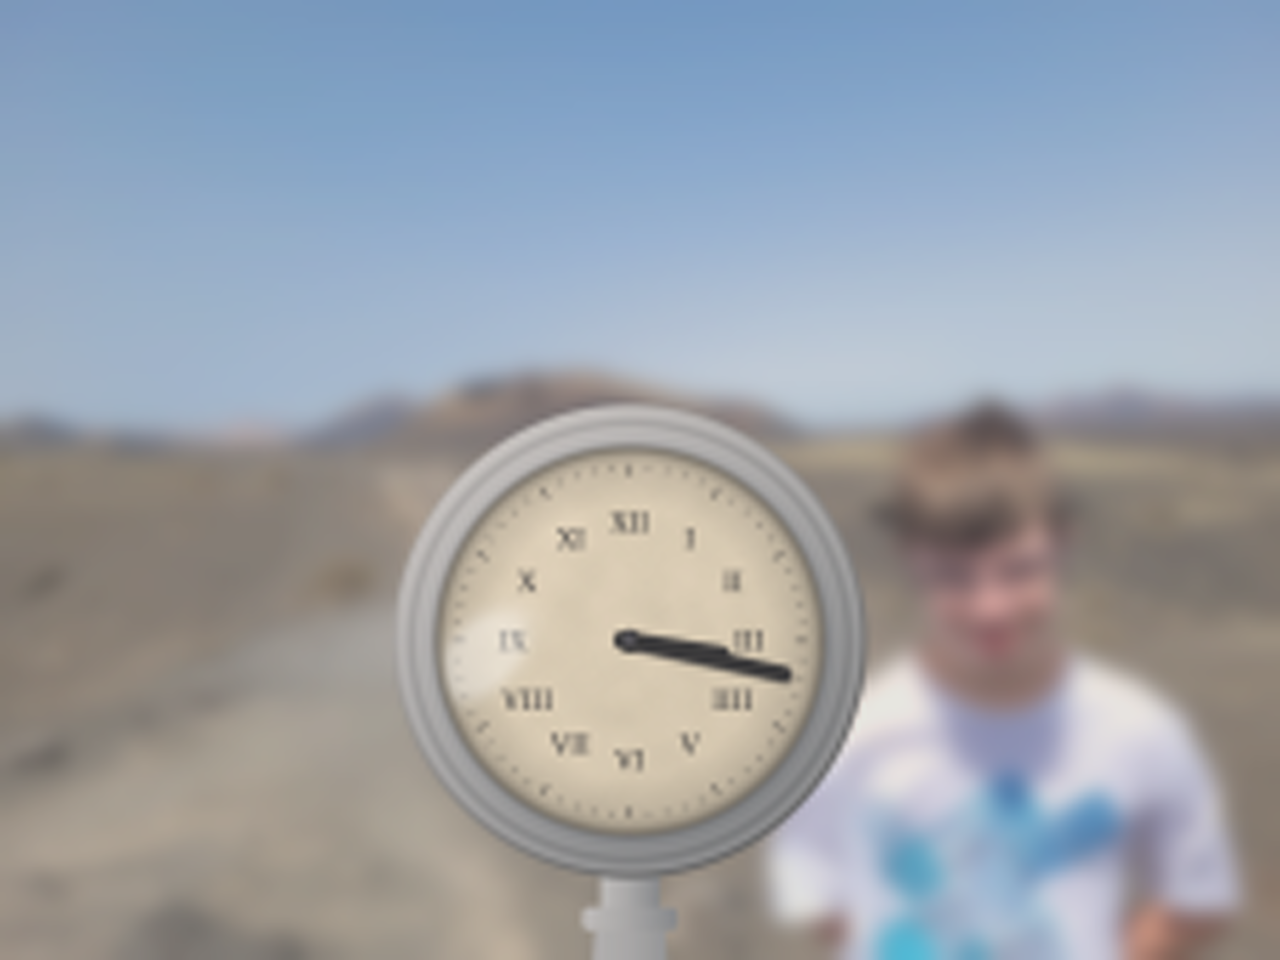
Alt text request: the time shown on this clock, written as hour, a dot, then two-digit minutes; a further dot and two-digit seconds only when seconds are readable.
3.17
